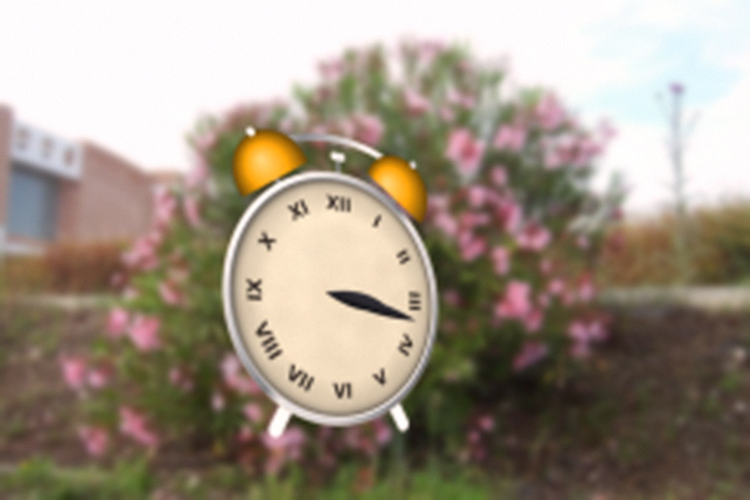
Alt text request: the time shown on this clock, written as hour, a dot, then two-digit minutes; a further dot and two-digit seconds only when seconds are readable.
3.17
